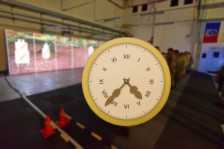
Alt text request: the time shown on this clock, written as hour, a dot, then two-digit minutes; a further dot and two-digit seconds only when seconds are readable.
4.37
